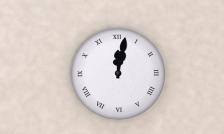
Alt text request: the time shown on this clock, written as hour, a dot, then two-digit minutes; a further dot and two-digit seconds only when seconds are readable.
12.02
